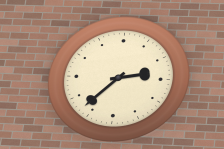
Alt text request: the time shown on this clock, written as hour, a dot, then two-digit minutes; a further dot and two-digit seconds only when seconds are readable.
2.37
